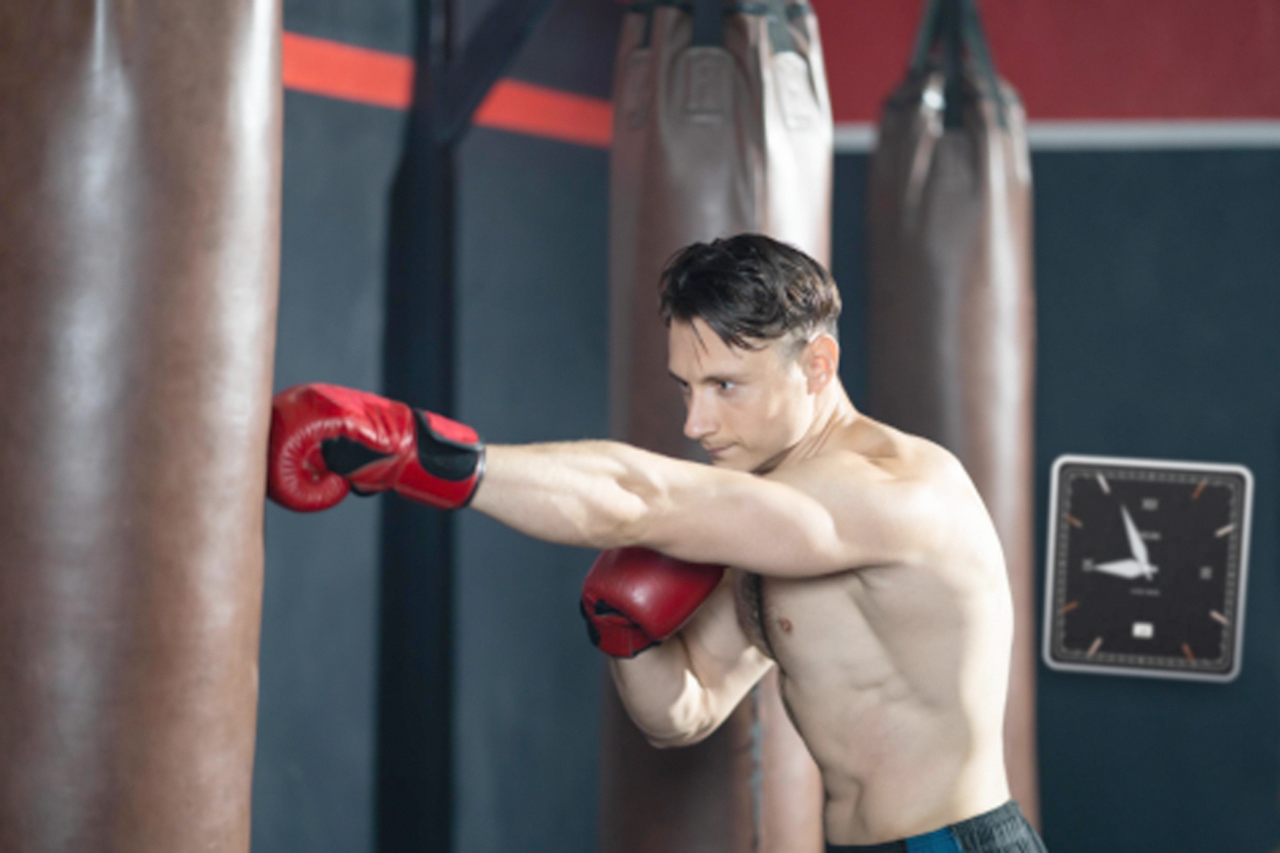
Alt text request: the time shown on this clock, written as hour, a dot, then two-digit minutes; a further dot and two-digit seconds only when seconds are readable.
8.56
